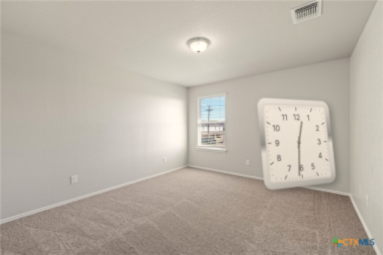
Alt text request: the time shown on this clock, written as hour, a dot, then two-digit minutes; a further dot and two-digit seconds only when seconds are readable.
12.31
